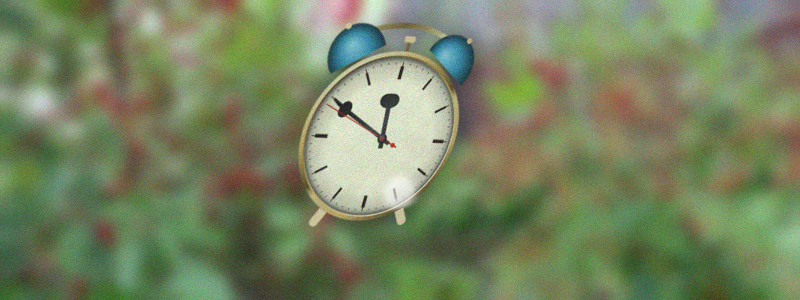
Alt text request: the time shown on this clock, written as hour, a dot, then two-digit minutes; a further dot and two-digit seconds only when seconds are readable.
11.49.49
